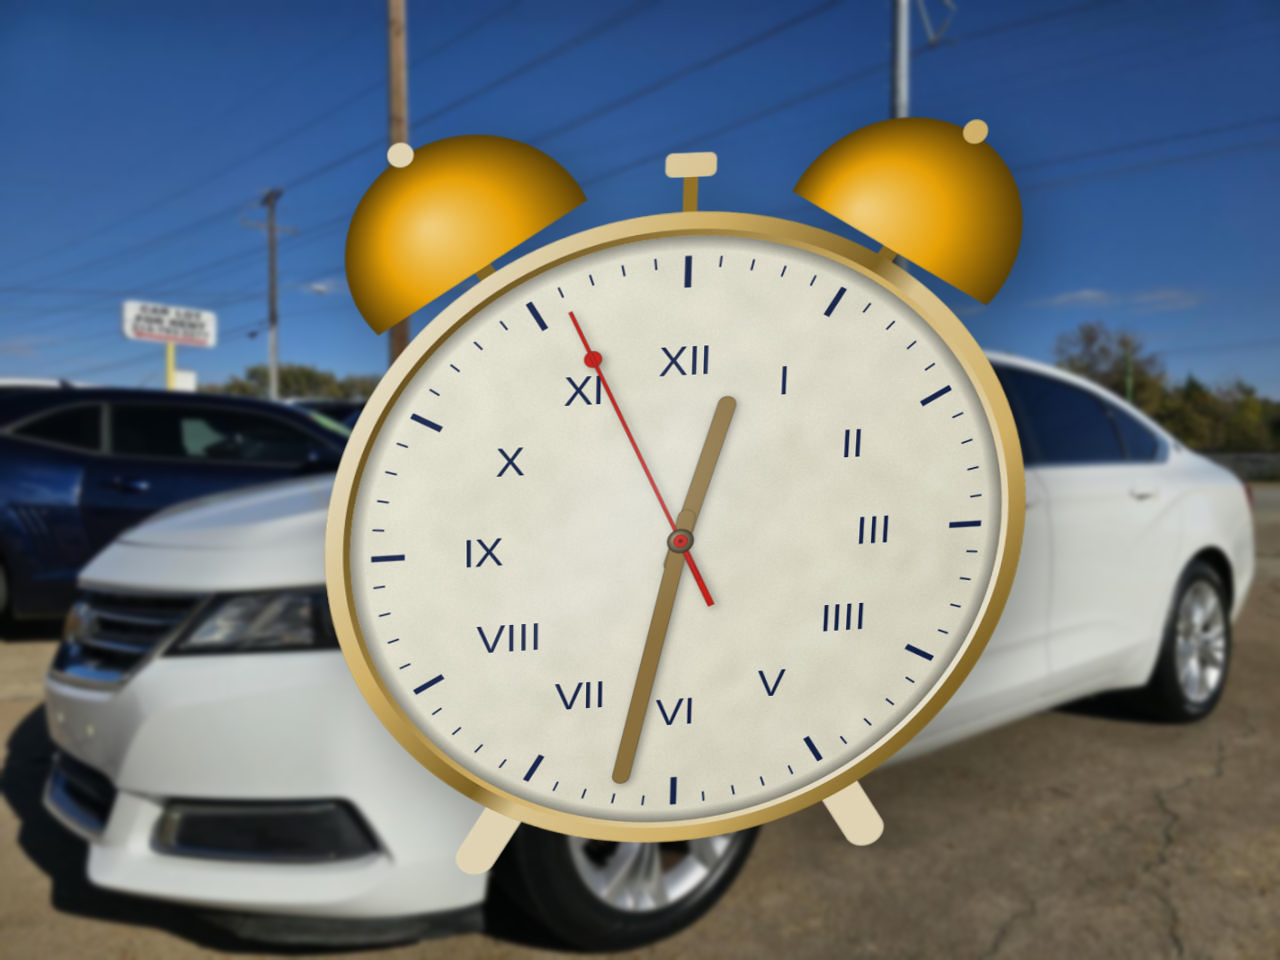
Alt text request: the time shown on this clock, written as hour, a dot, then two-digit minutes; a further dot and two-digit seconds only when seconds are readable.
12.31.56
